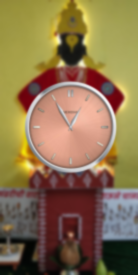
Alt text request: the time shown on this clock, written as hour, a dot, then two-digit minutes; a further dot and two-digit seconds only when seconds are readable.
12.55
